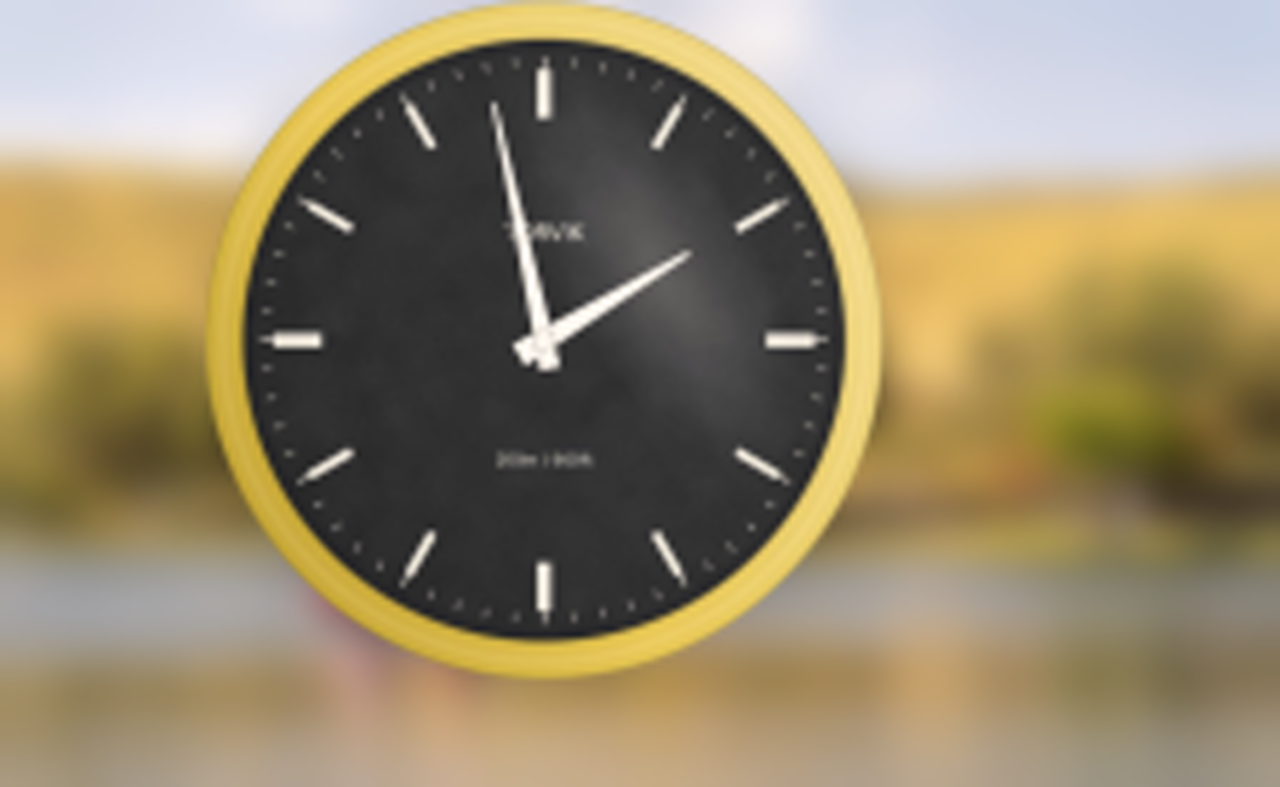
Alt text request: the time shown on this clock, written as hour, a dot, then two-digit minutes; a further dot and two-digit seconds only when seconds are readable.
1.58
